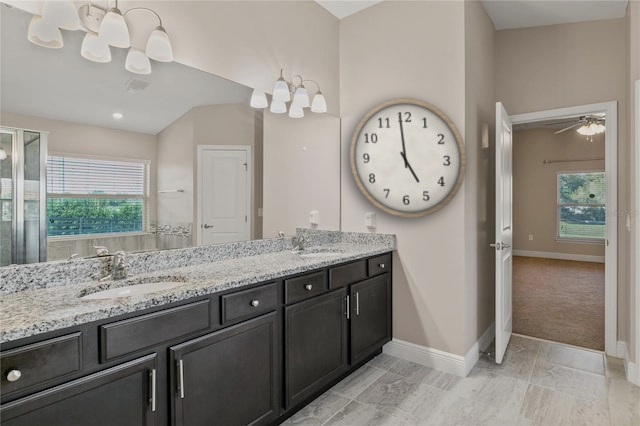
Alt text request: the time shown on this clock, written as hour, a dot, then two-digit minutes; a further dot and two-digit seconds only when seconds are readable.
4.59
